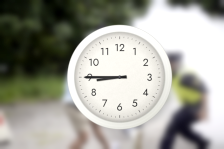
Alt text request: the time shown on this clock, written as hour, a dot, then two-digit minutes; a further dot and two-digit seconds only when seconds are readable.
8.45
